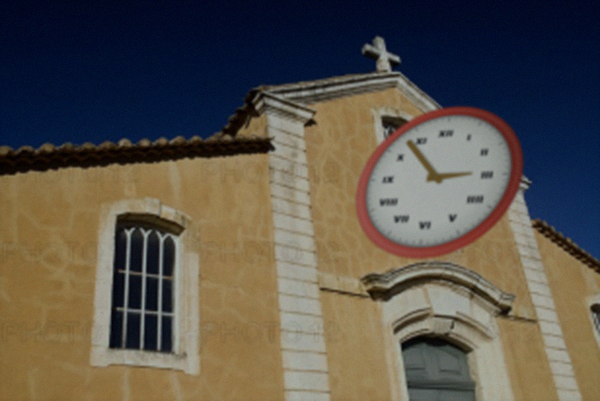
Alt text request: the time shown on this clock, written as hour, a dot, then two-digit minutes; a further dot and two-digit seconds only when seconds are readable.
2.53
